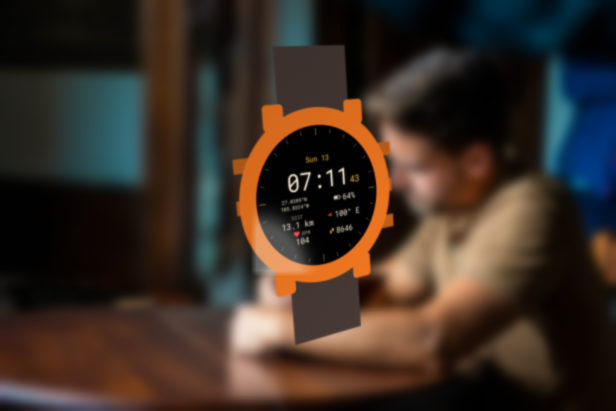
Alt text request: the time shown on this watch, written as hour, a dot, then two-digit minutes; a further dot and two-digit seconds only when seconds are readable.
7.11
